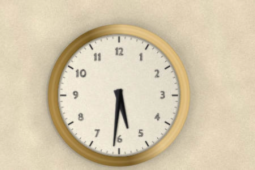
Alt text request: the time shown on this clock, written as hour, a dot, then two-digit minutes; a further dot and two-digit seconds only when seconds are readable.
5.31
